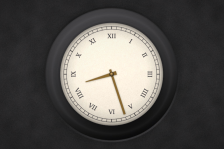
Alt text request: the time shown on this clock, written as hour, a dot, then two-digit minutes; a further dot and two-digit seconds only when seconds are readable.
8.27
